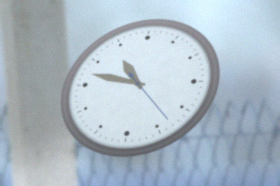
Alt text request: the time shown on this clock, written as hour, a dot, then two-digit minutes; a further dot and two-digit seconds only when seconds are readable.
10.47.23
